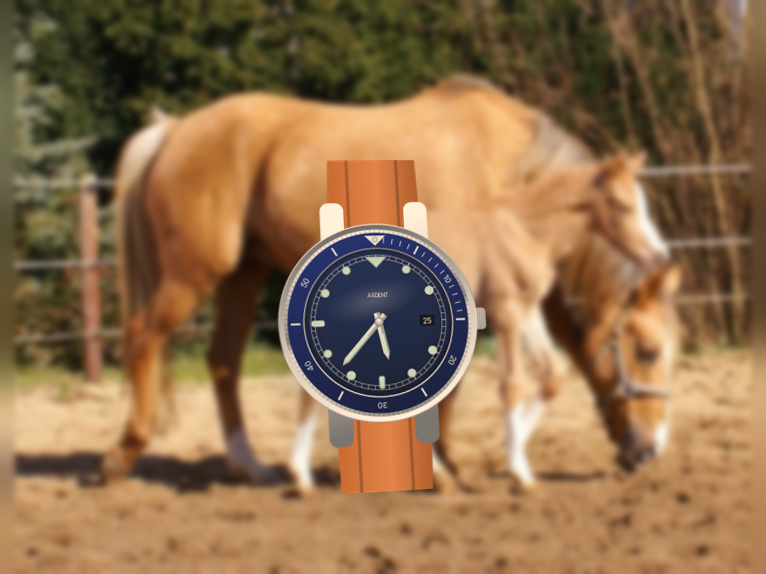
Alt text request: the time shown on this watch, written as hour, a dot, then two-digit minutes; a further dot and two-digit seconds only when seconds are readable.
5.37
